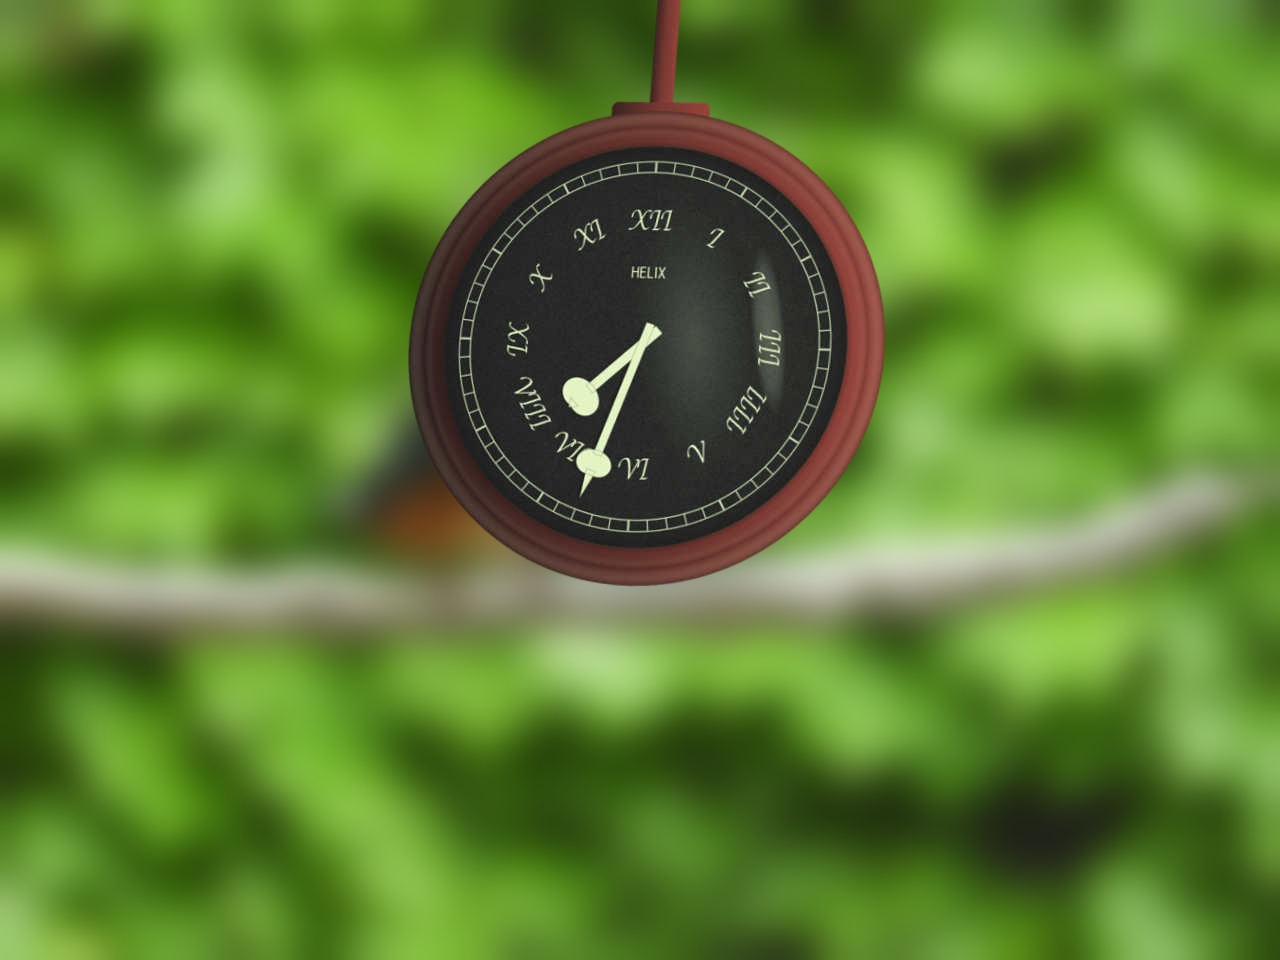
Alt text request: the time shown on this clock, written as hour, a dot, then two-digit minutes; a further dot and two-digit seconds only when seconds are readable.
7.33
